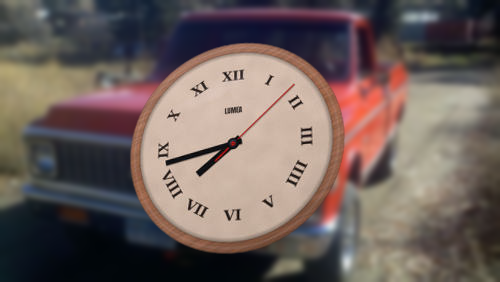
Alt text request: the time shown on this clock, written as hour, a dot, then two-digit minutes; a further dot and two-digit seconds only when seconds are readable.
7.43.08
